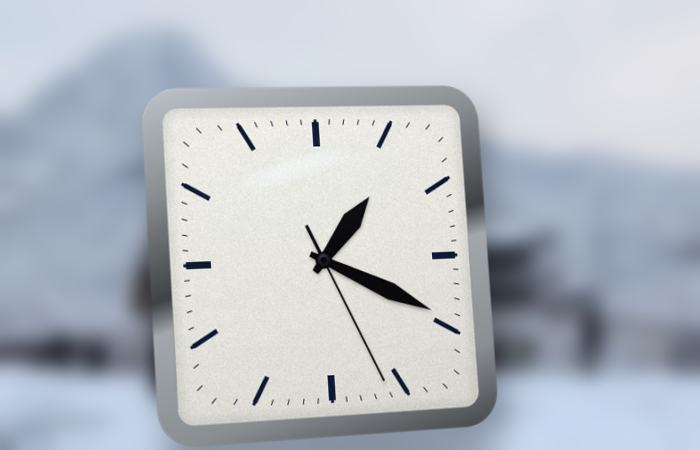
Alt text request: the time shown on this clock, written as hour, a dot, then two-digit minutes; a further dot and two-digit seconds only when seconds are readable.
1.19.26
